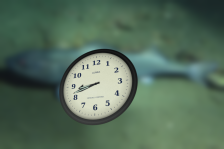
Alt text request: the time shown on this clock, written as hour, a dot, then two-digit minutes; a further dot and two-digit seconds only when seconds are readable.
8.42
